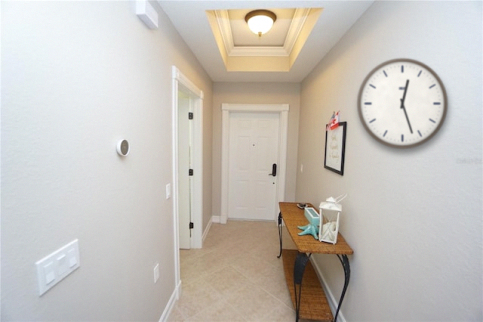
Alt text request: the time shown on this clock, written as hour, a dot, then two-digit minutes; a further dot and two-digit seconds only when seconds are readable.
12.27
